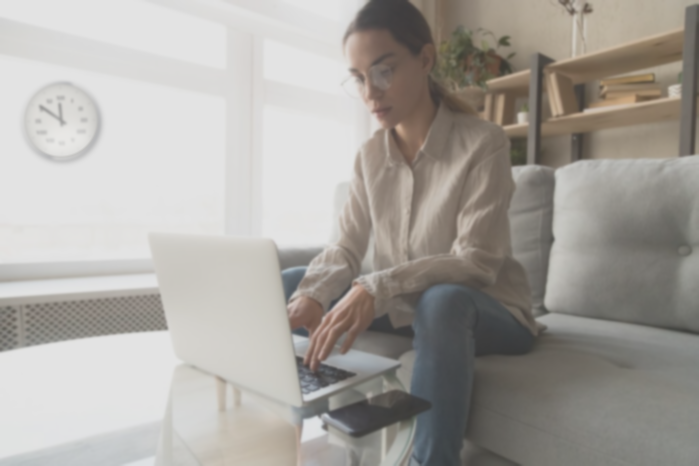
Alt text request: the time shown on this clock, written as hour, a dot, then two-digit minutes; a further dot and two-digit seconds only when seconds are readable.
11.51
